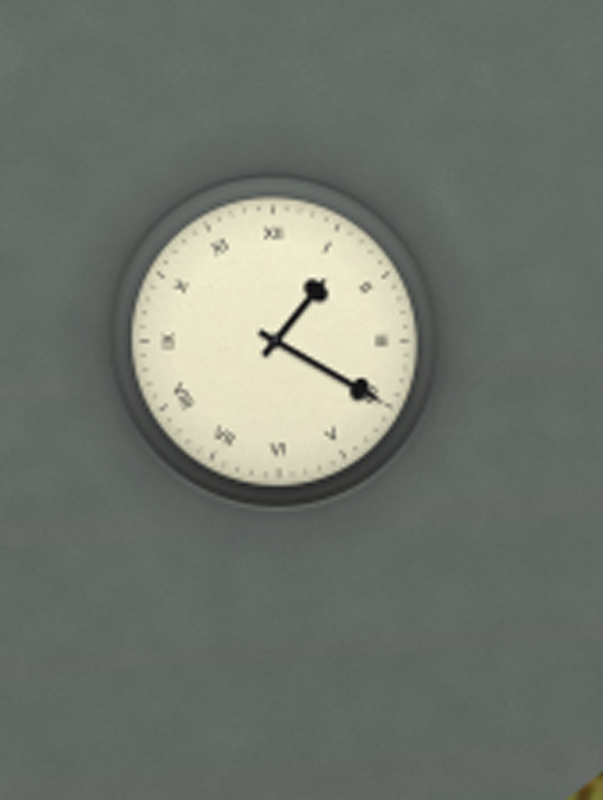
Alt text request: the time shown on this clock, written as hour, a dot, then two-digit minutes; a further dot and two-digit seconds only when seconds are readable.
1.20
